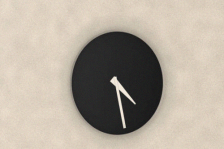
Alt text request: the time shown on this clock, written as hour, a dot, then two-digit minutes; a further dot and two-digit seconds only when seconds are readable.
4.28
